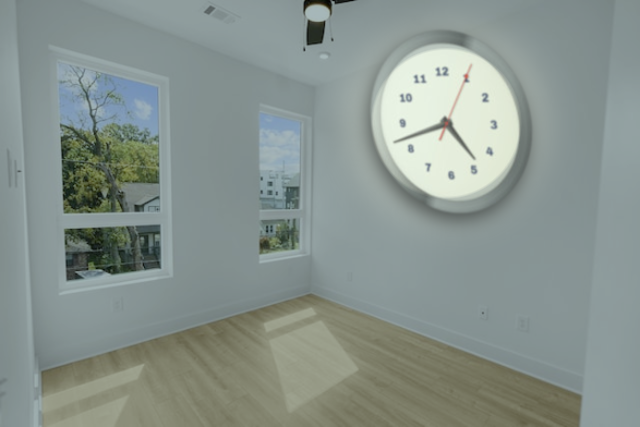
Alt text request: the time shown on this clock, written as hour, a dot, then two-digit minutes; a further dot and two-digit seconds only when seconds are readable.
4.42.05
